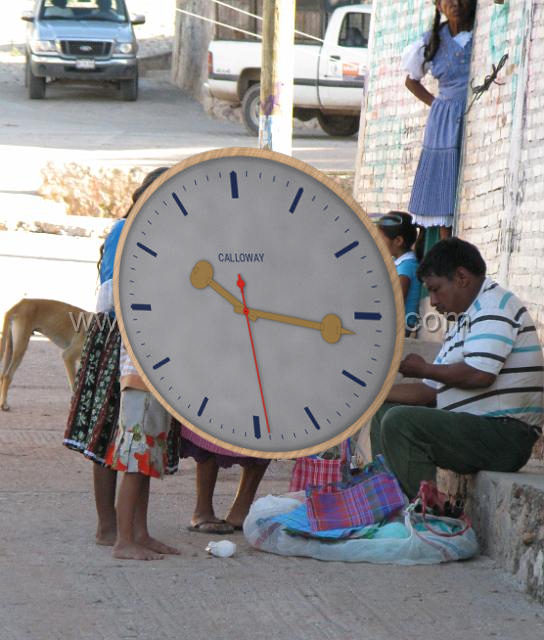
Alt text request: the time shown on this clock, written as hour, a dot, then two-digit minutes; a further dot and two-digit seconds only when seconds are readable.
10.16.29
